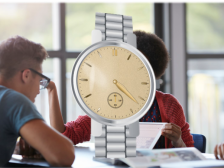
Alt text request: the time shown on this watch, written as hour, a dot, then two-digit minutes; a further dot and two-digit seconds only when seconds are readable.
4.22
